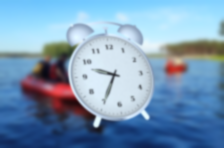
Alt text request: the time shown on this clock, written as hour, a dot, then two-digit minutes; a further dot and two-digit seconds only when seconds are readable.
9.35
